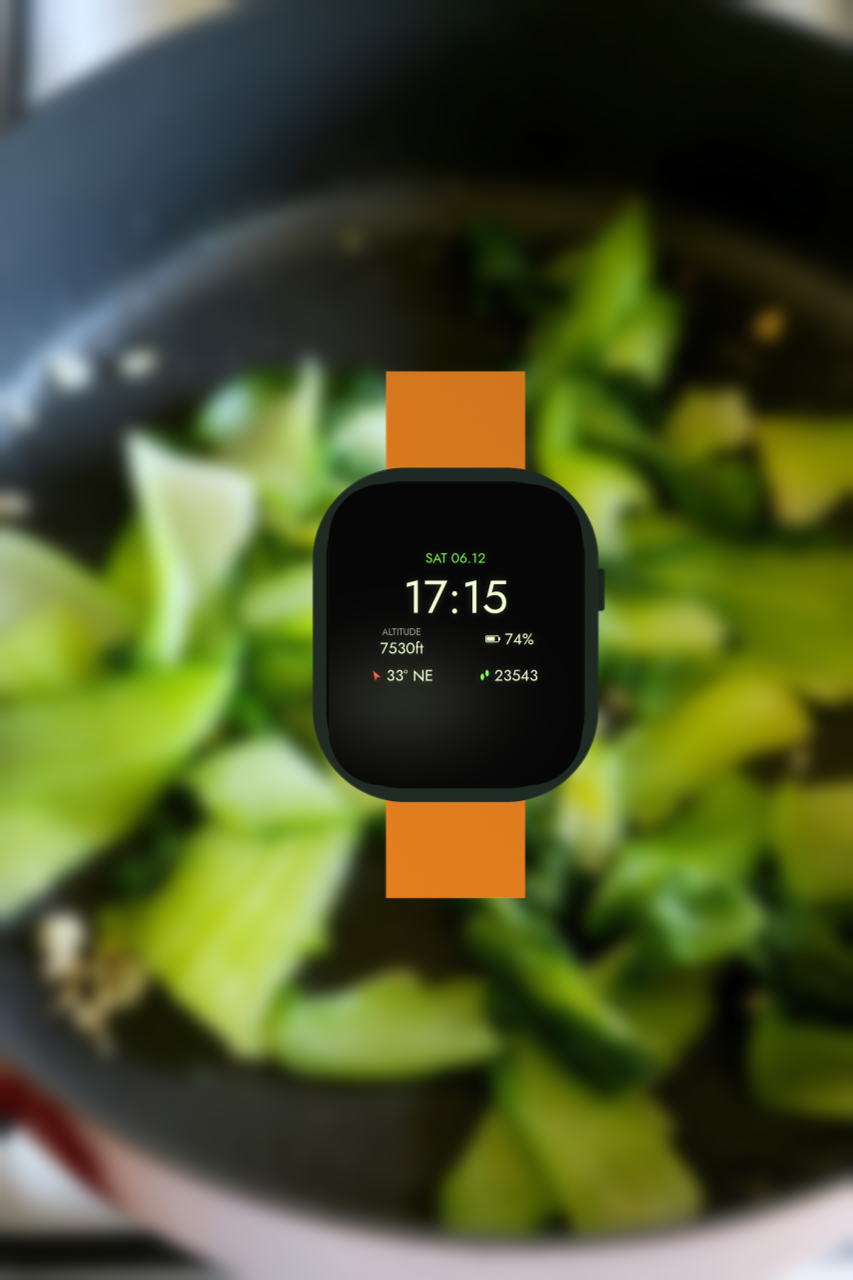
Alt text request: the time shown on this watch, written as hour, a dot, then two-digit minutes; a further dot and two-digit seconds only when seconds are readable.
17.15
